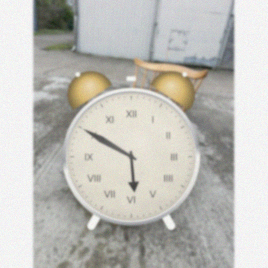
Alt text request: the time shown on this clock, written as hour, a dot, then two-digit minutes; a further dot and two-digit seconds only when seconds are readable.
5.50
